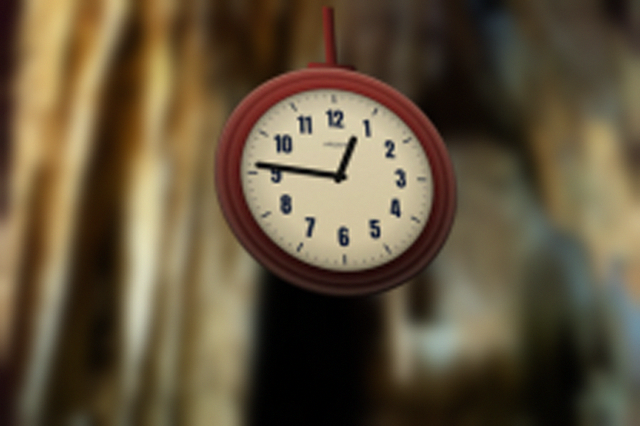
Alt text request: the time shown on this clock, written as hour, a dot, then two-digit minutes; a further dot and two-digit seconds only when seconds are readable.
12.46
